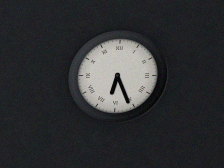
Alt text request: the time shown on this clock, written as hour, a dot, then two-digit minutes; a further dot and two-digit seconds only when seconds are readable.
6.26
